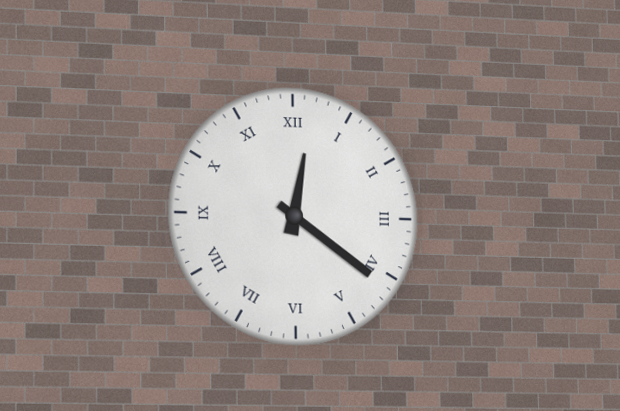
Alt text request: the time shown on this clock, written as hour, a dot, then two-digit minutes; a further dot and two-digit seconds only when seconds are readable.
12.21
